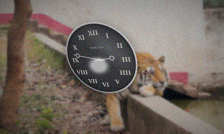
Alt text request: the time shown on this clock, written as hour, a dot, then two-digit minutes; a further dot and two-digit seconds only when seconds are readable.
2.47
